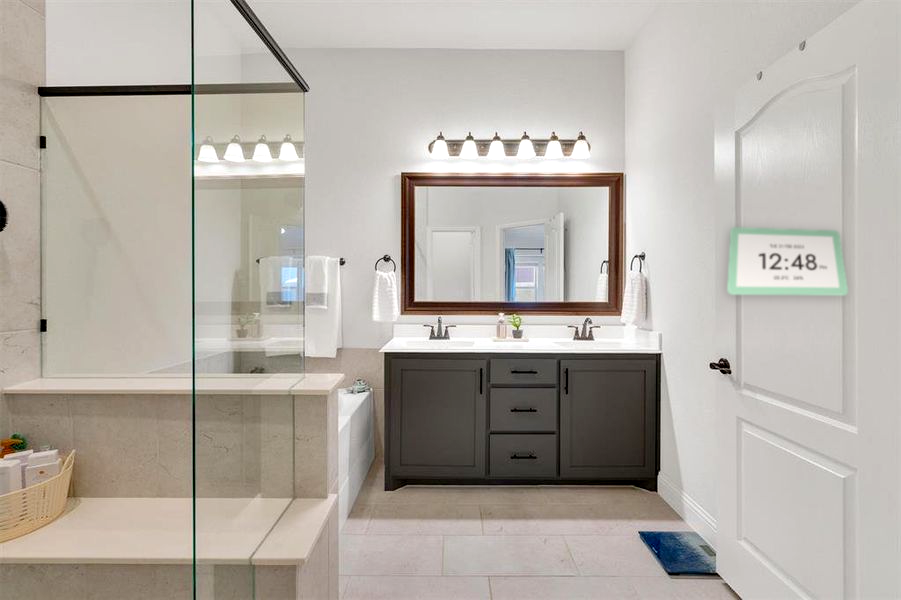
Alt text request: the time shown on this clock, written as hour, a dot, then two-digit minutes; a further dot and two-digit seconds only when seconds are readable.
12.48
